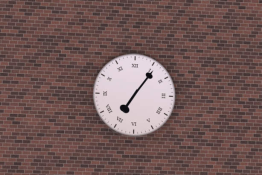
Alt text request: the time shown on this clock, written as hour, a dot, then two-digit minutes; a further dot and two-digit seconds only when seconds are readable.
7.06
